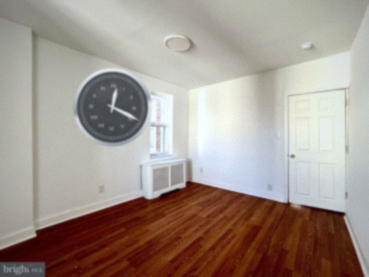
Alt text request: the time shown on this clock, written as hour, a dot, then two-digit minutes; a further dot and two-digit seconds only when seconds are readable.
12.19
